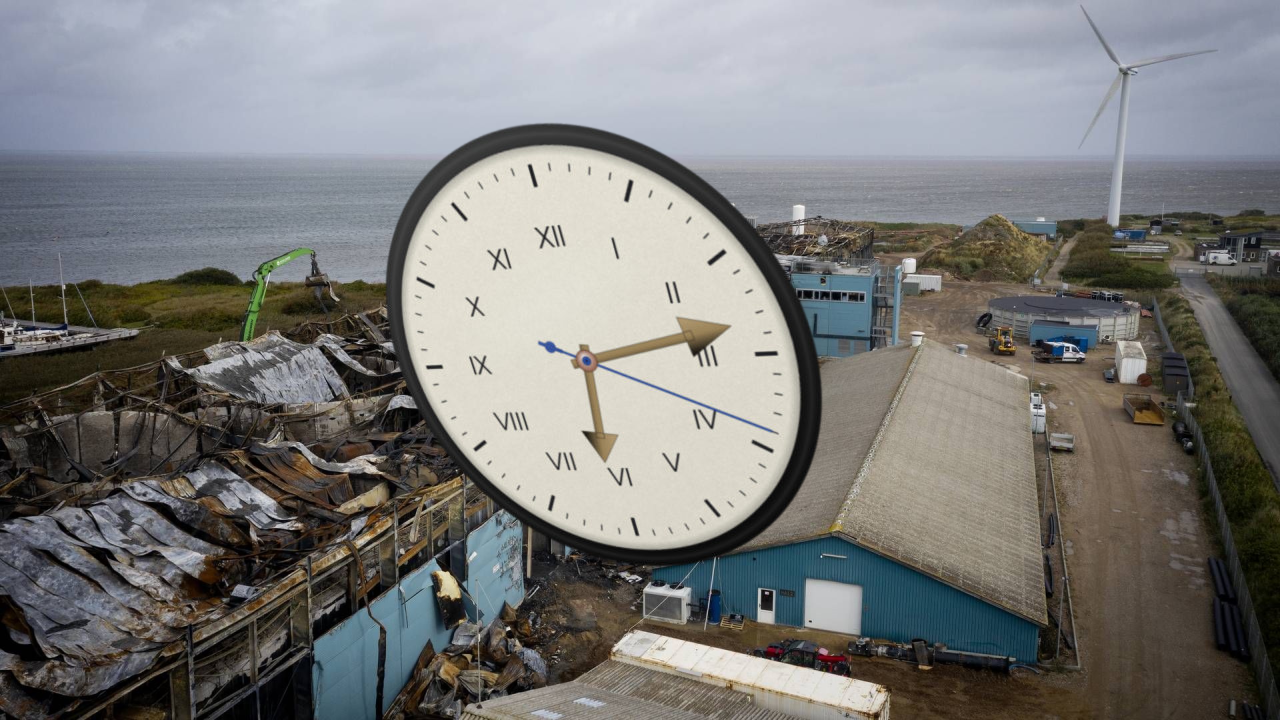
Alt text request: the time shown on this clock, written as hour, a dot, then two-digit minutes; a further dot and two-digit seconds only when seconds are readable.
6.13.19
